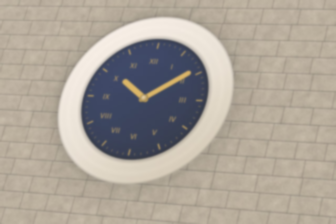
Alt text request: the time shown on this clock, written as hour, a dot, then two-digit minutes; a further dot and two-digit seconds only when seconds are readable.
10.09
